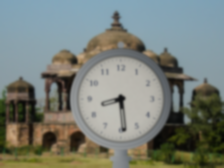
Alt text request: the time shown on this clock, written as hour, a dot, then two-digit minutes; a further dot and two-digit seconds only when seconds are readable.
8.29
